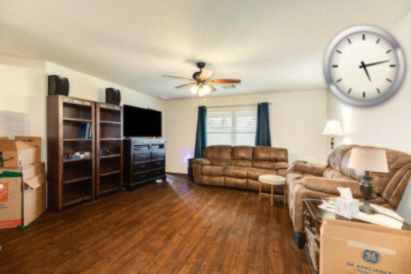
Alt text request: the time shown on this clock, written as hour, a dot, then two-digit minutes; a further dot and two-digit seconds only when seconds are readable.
5.13
